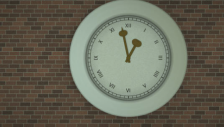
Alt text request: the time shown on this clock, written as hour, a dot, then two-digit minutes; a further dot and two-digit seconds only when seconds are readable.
12.58
